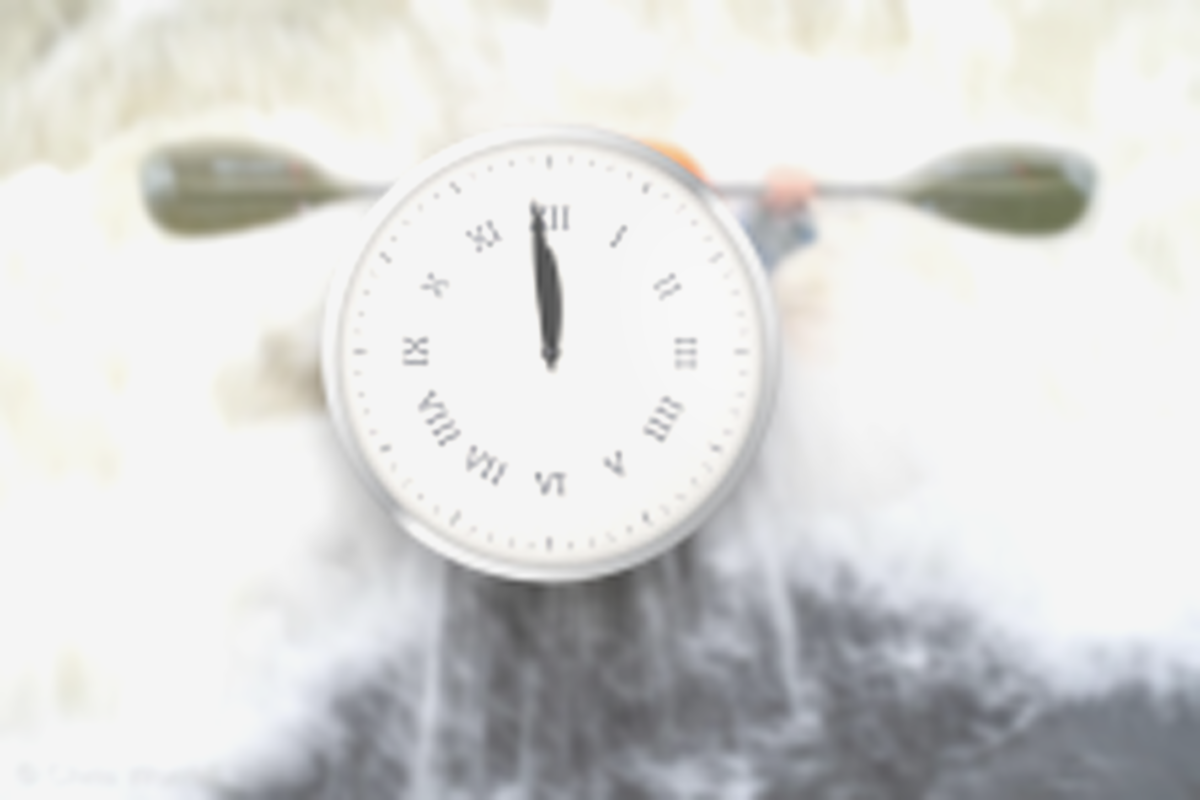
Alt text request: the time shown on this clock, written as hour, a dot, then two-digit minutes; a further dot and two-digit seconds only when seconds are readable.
11.59
